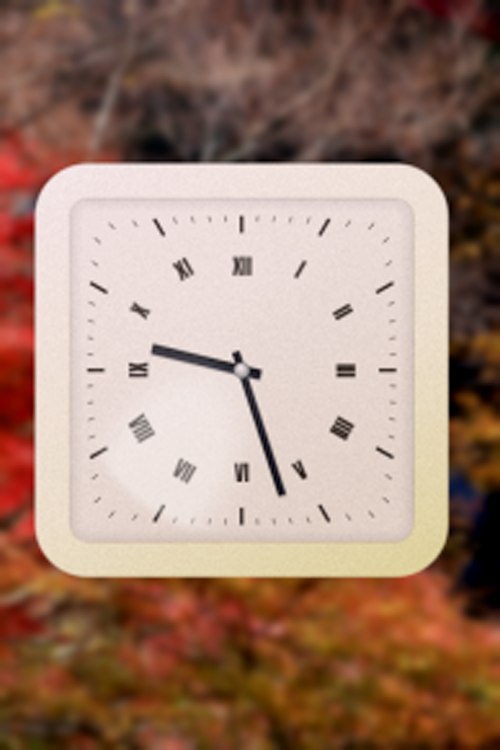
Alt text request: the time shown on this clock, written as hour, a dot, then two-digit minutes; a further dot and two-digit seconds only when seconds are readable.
9.27
